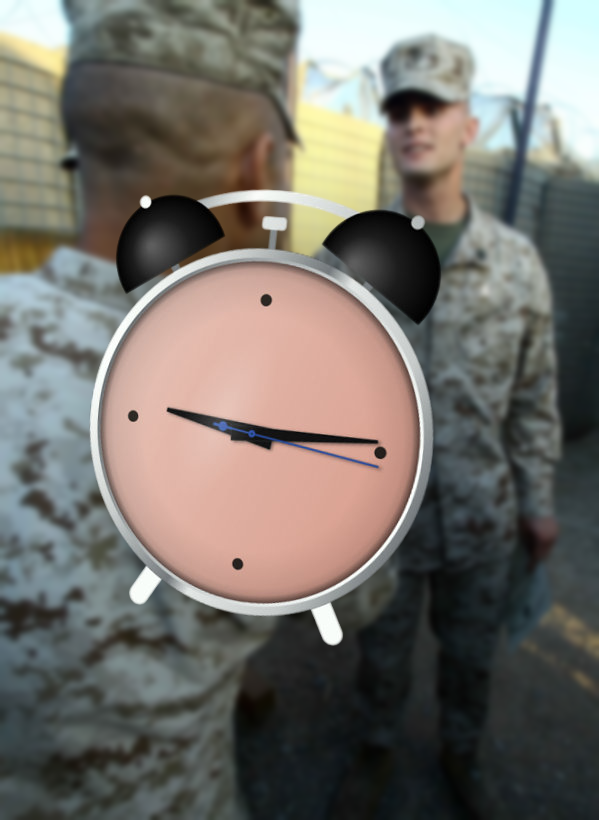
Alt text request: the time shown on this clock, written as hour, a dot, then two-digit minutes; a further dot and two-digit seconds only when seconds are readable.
9.14.16
